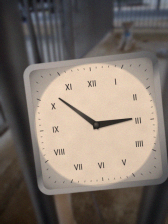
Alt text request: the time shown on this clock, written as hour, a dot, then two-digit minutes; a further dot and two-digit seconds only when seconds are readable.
2.52
